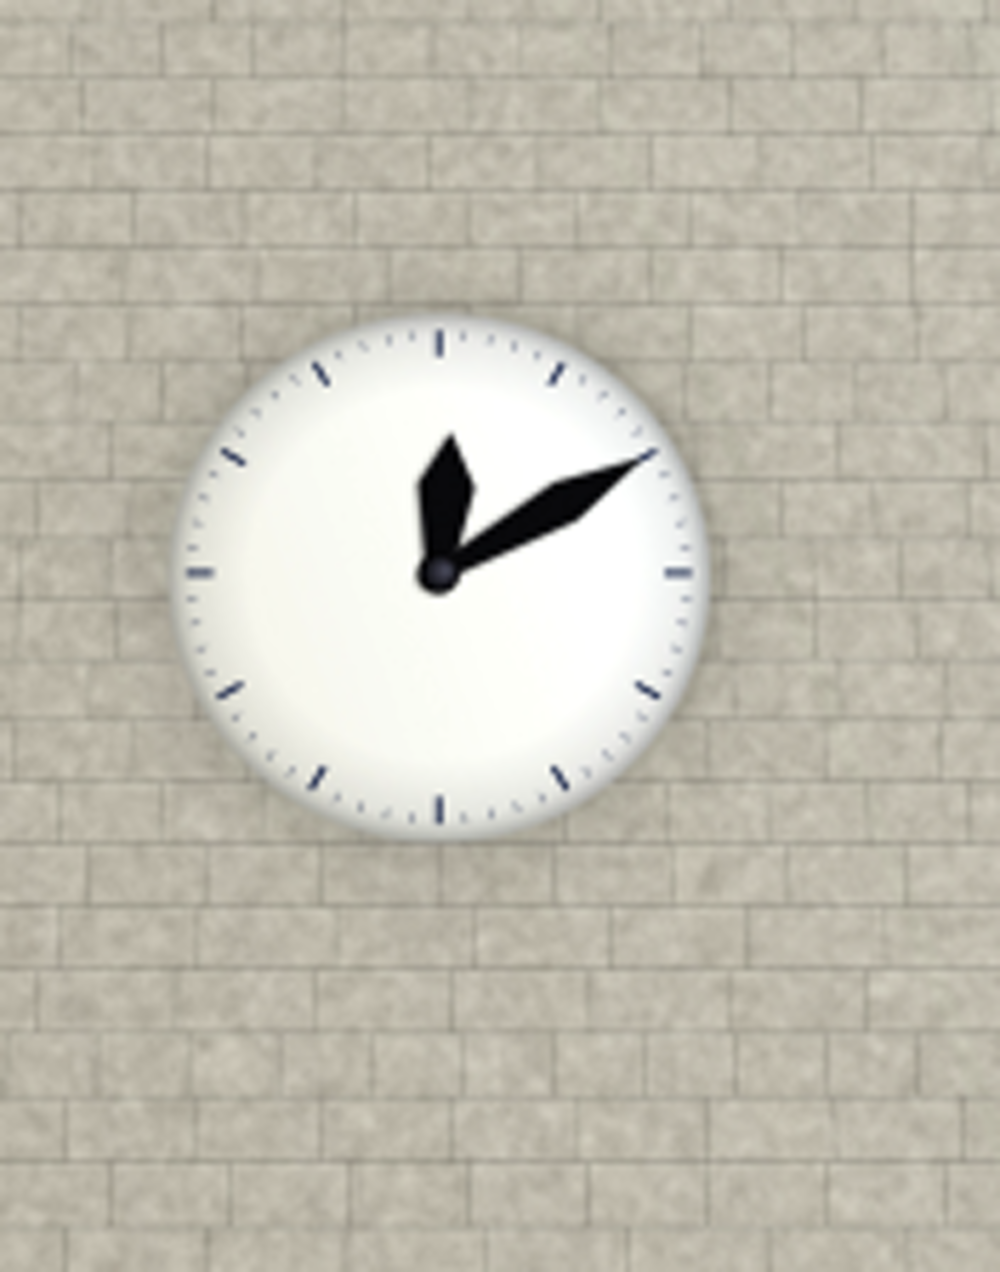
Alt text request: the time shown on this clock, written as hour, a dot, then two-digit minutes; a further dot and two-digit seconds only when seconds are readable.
12.10
